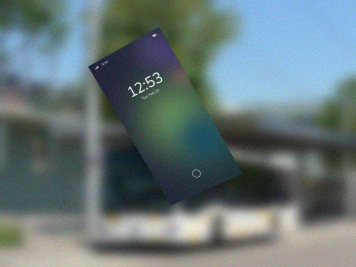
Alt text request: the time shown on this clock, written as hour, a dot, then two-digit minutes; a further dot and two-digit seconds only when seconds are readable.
12.53
